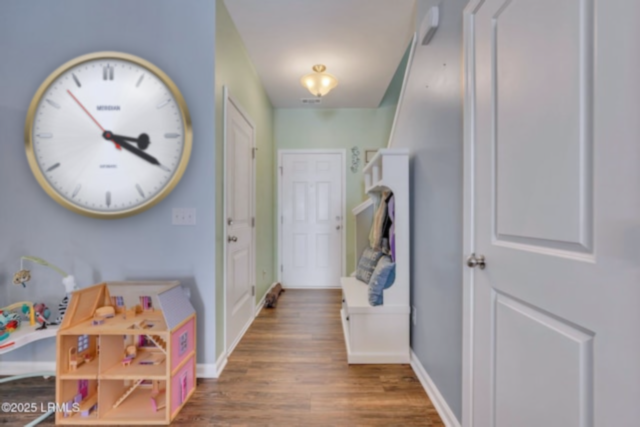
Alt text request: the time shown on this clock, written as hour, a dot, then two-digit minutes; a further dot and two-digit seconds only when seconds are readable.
3.19.53
